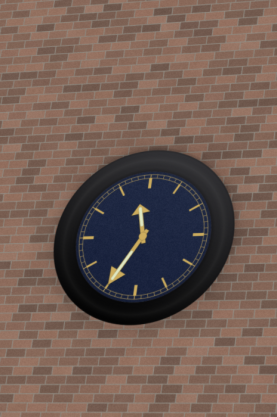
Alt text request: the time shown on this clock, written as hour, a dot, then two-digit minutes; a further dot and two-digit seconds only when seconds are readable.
11.35
